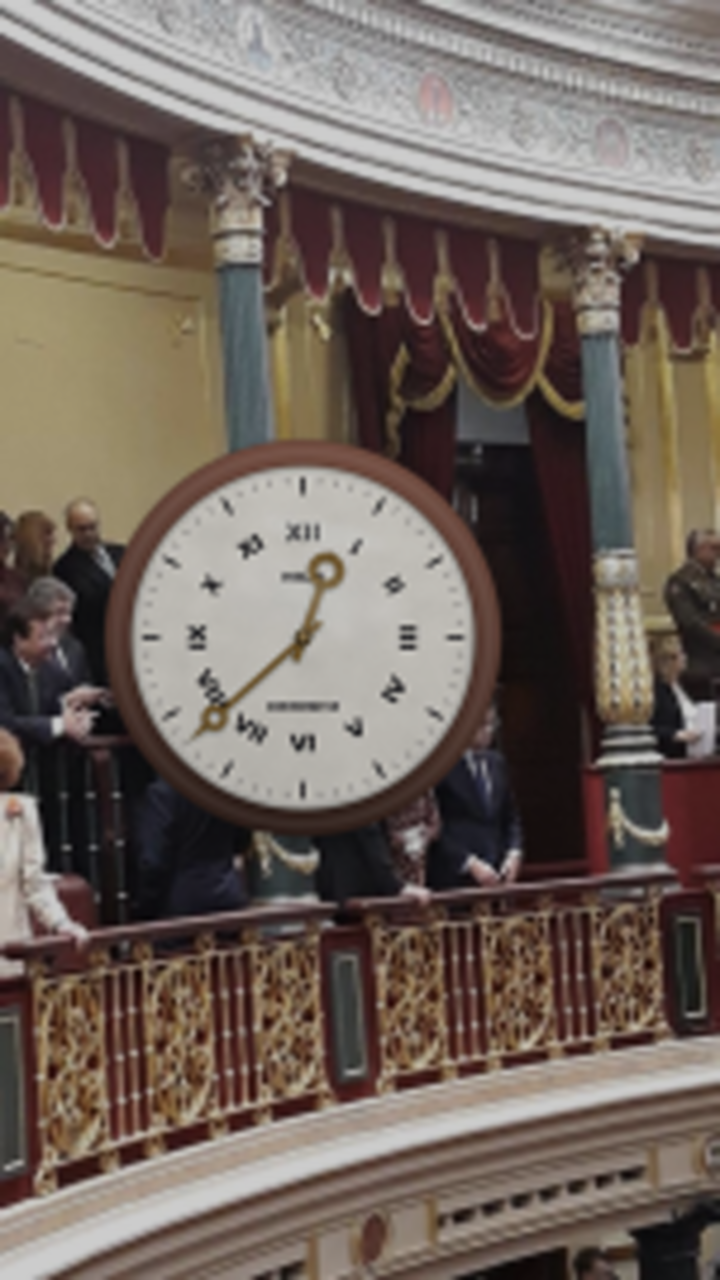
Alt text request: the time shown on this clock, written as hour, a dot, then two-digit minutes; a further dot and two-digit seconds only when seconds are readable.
12.38
